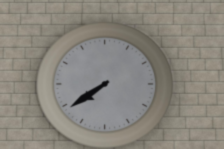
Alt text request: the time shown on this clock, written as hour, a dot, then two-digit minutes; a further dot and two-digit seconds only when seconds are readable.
7.39
